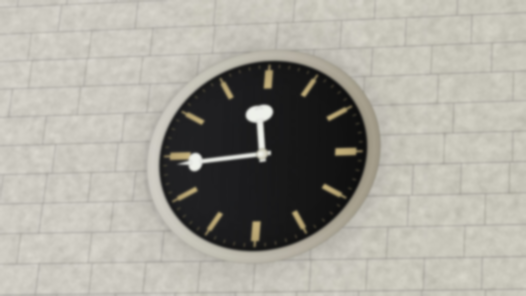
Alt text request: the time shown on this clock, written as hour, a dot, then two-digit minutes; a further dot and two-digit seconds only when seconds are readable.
11.44
